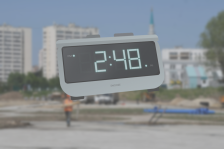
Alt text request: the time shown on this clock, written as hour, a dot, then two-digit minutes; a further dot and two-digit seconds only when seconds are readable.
2.48
